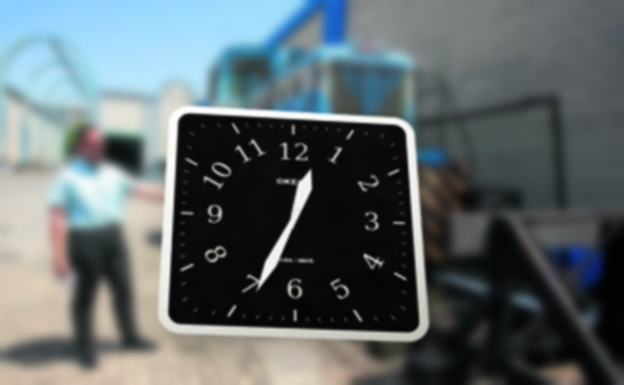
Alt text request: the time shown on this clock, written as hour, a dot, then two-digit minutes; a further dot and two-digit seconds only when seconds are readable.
12.34
